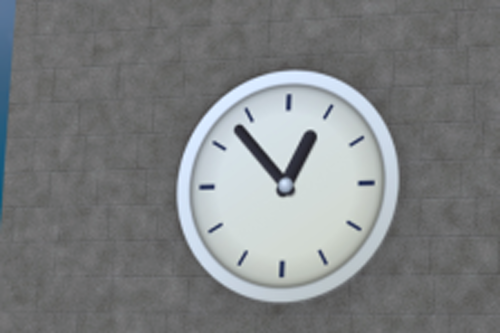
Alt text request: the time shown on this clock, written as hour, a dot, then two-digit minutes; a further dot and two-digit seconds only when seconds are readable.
12.53
